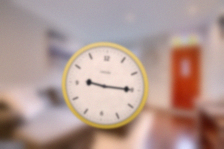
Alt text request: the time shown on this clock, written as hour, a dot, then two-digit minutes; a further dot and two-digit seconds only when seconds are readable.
9.15
